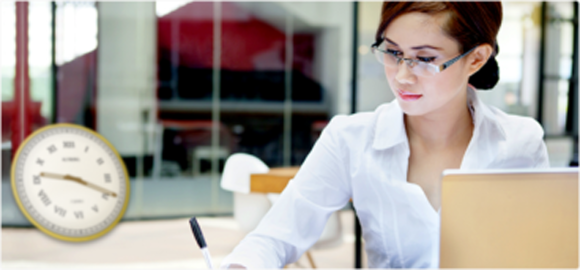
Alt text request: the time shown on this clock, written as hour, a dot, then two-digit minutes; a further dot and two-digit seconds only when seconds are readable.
9.19
